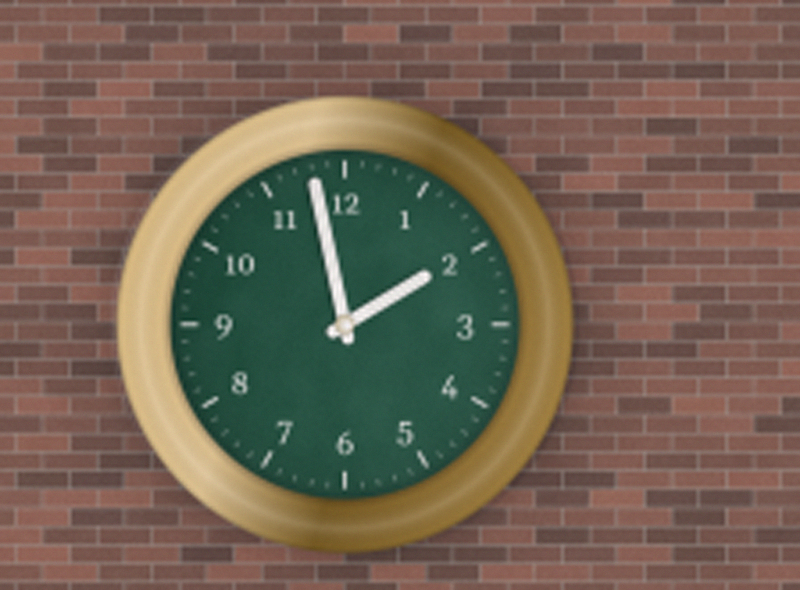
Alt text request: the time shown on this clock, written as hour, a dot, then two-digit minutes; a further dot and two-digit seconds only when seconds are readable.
1.58
